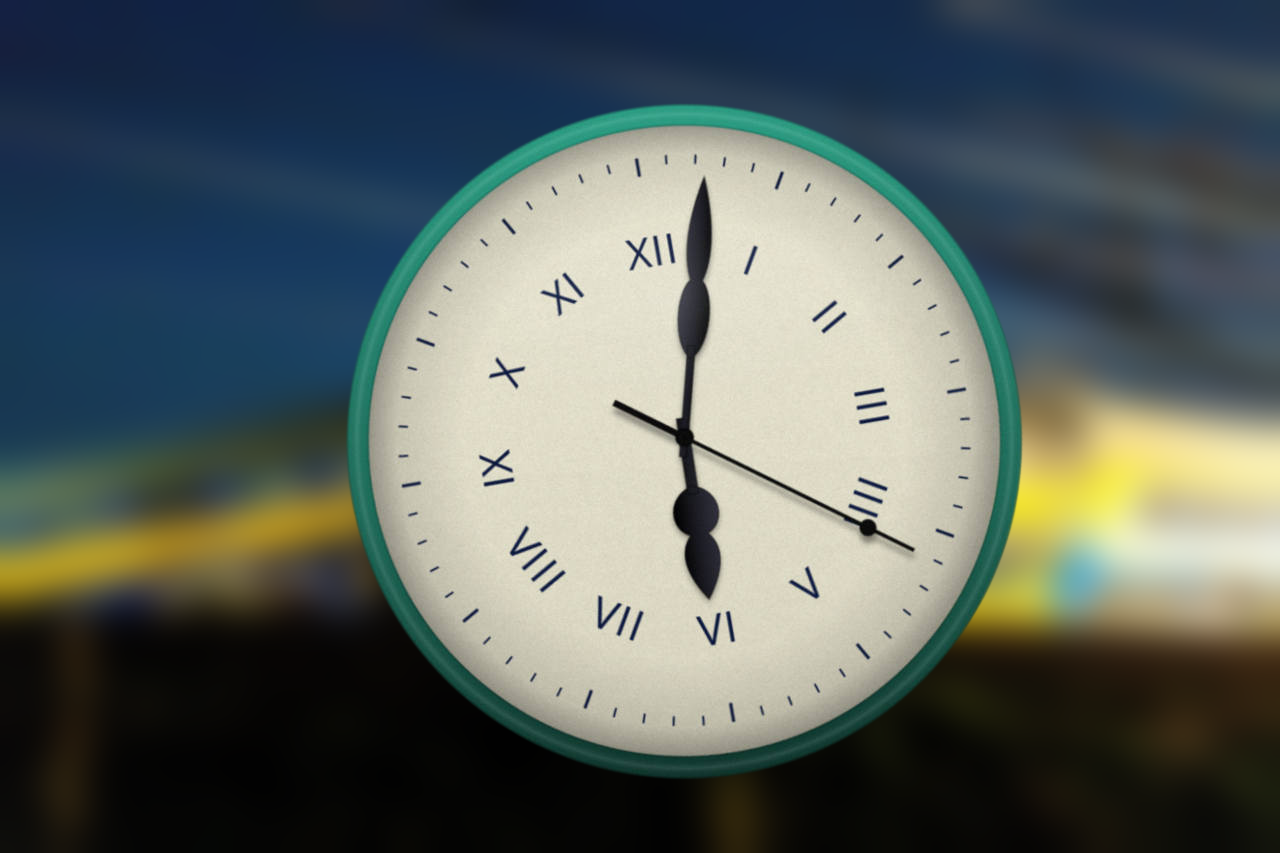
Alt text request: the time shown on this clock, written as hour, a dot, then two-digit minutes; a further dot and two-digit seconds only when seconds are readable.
6.02.21
